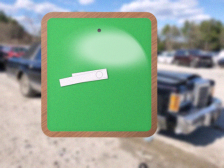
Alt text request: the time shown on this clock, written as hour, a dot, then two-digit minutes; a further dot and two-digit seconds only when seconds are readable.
8.43
